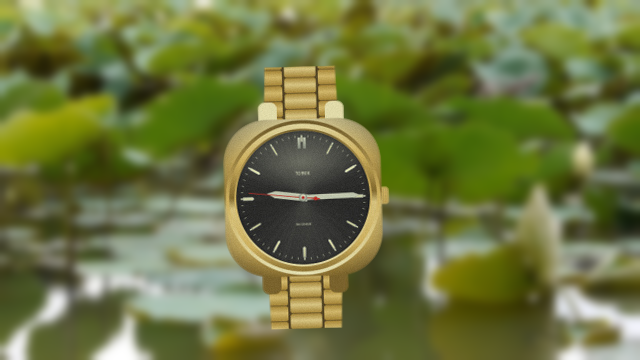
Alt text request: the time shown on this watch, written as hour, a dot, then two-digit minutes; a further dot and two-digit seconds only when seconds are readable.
9.14.46
